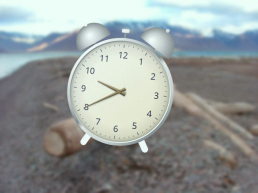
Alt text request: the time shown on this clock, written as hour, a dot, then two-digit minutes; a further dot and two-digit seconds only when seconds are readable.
9.40
